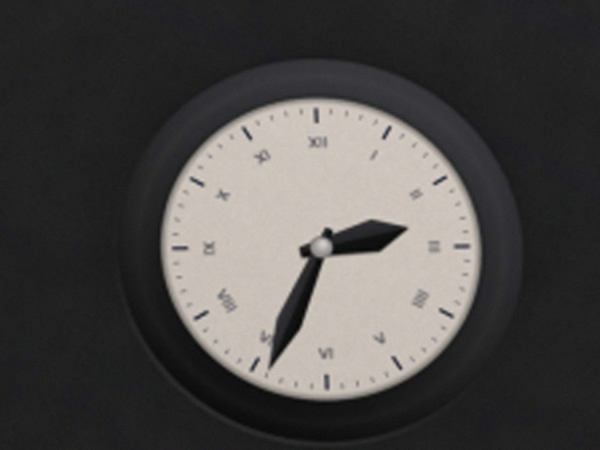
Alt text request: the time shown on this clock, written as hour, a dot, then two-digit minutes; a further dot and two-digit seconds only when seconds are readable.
2.34
